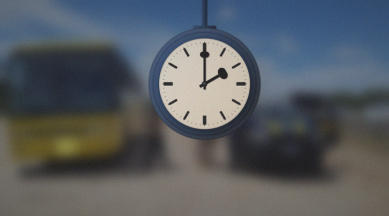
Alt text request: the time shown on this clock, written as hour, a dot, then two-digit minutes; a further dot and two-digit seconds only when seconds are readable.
2.00
